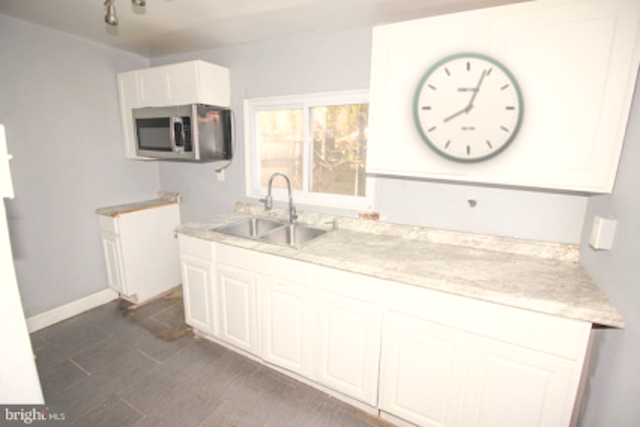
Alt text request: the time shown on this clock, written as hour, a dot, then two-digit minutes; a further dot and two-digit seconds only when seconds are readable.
8.04
